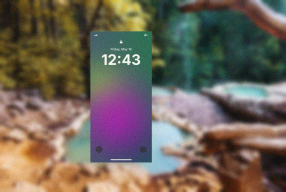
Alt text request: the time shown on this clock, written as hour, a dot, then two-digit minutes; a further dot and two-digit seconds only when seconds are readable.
12.43
